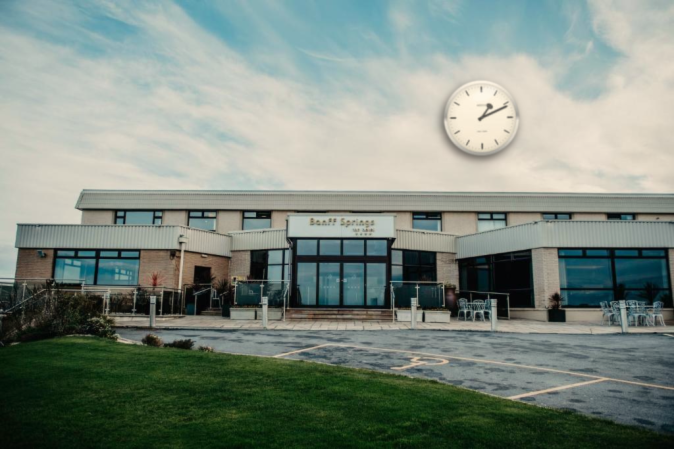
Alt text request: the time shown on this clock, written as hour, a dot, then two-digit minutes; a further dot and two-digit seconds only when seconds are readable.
1.11
